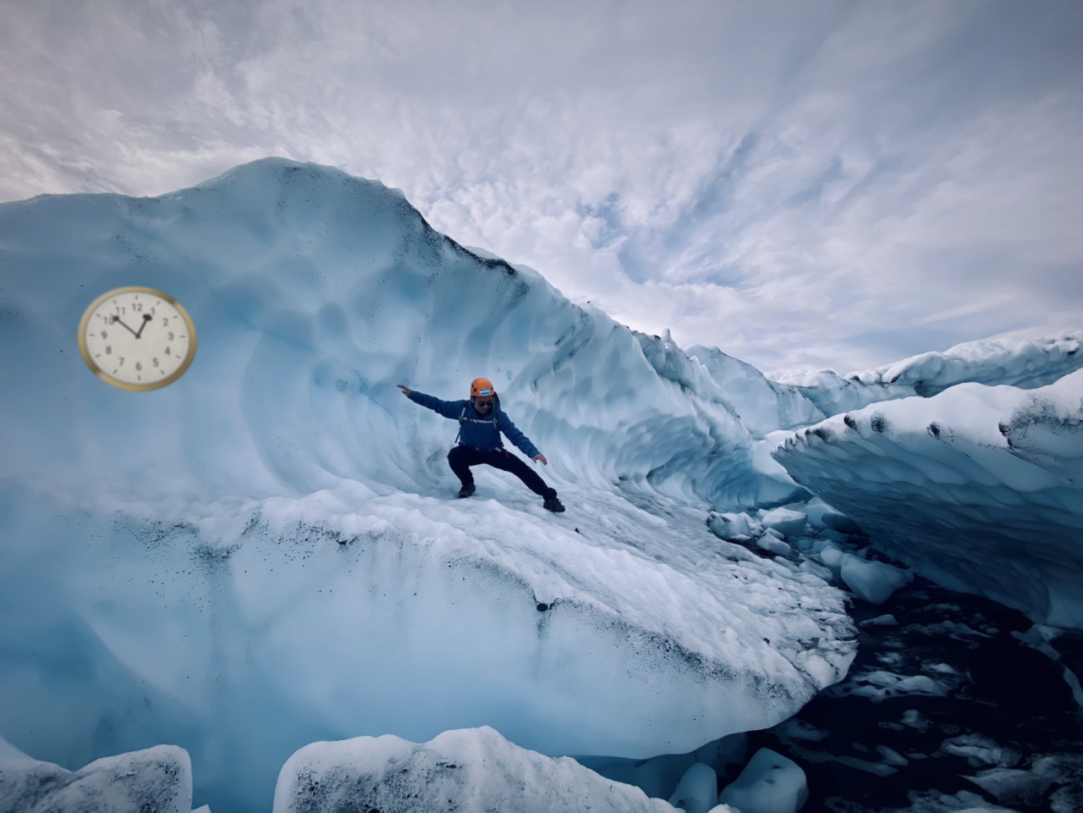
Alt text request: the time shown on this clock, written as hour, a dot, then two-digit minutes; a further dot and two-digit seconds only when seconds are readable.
12.52
